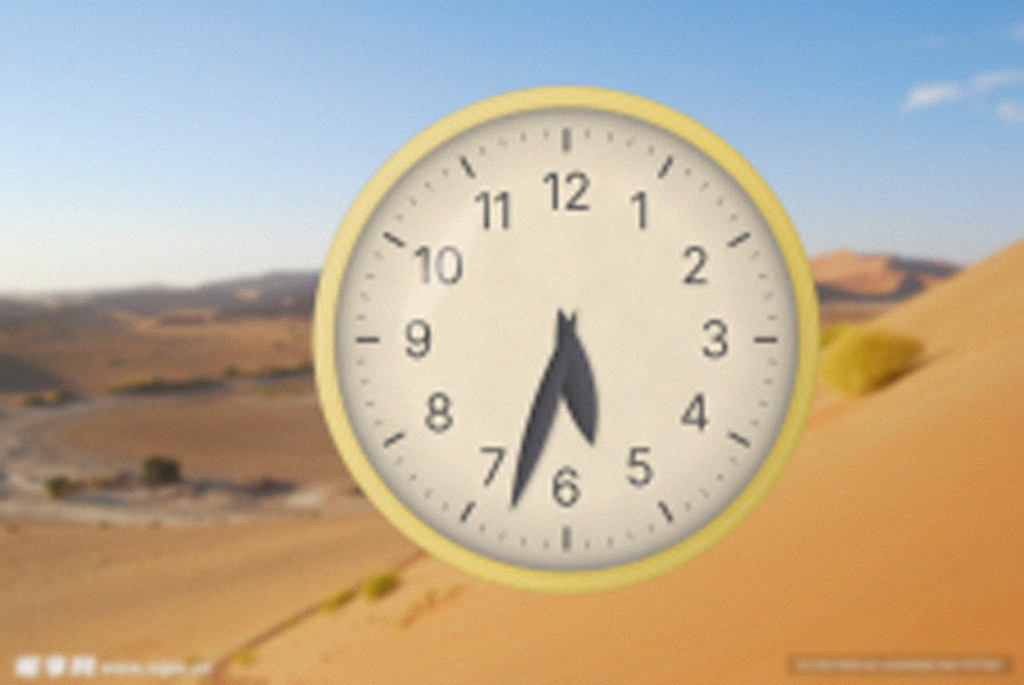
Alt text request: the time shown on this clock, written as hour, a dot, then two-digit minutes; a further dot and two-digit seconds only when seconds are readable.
5.33
